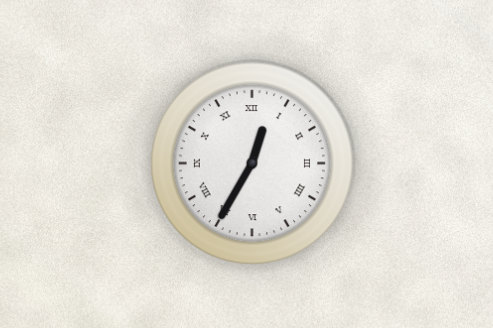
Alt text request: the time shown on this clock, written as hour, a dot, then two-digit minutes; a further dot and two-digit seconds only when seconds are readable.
12.35
